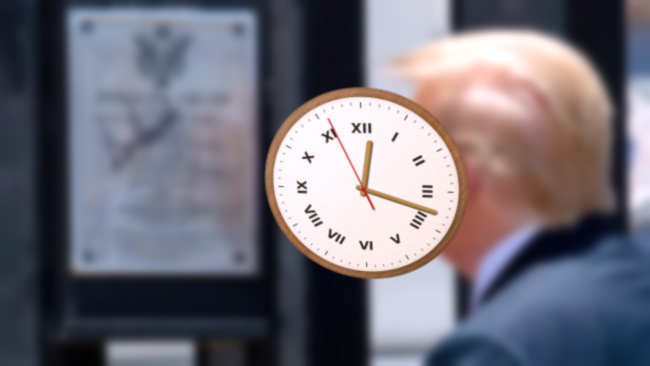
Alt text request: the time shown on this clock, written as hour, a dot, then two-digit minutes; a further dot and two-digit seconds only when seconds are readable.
12.17.56
